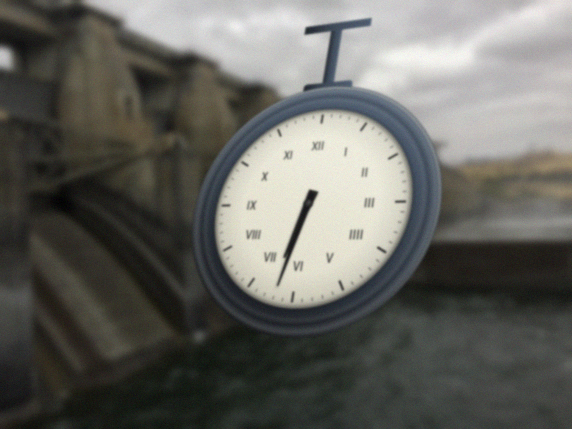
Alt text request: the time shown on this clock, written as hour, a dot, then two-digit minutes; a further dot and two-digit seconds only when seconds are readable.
6.32
